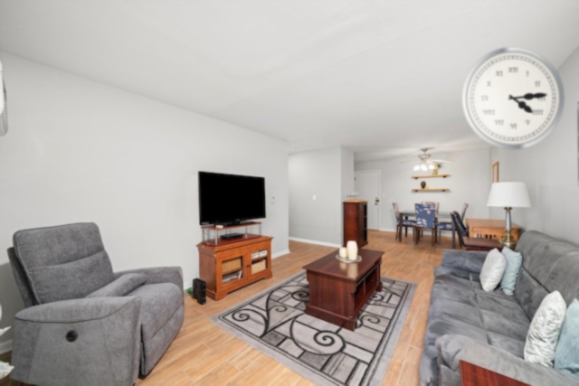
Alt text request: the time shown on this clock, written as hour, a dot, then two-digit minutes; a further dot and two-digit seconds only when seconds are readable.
4.14
